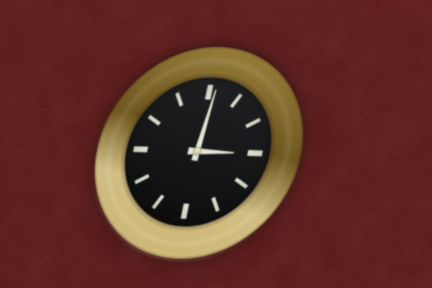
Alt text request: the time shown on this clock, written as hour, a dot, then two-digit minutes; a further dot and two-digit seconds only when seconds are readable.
3.01
